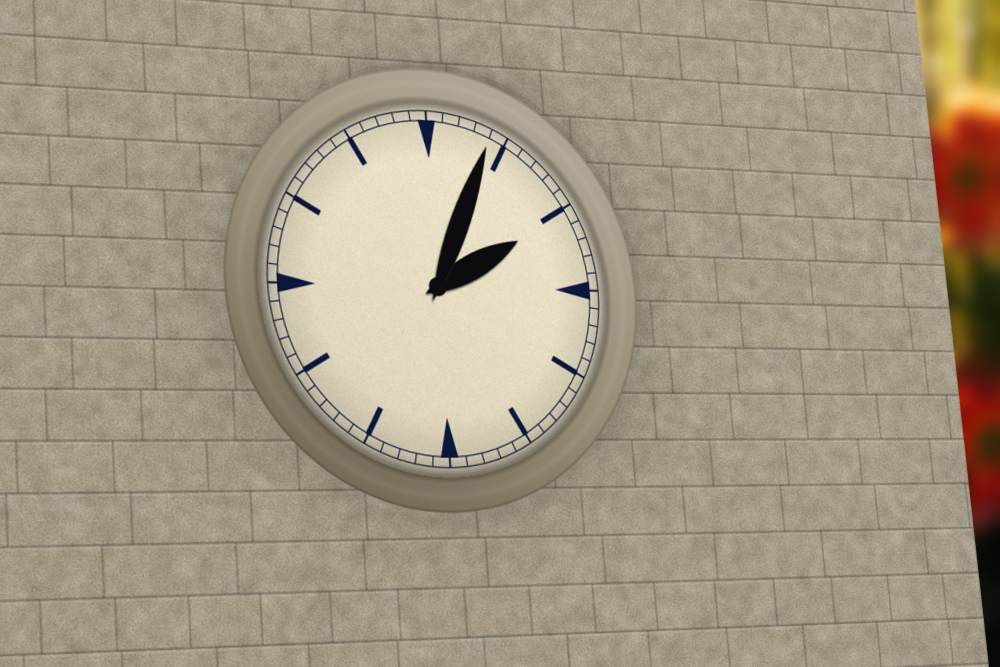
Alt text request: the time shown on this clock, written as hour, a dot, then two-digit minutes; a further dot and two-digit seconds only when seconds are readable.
2.04
